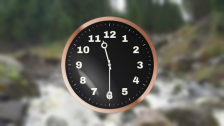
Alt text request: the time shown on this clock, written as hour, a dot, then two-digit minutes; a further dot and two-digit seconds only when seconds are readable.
11.30
